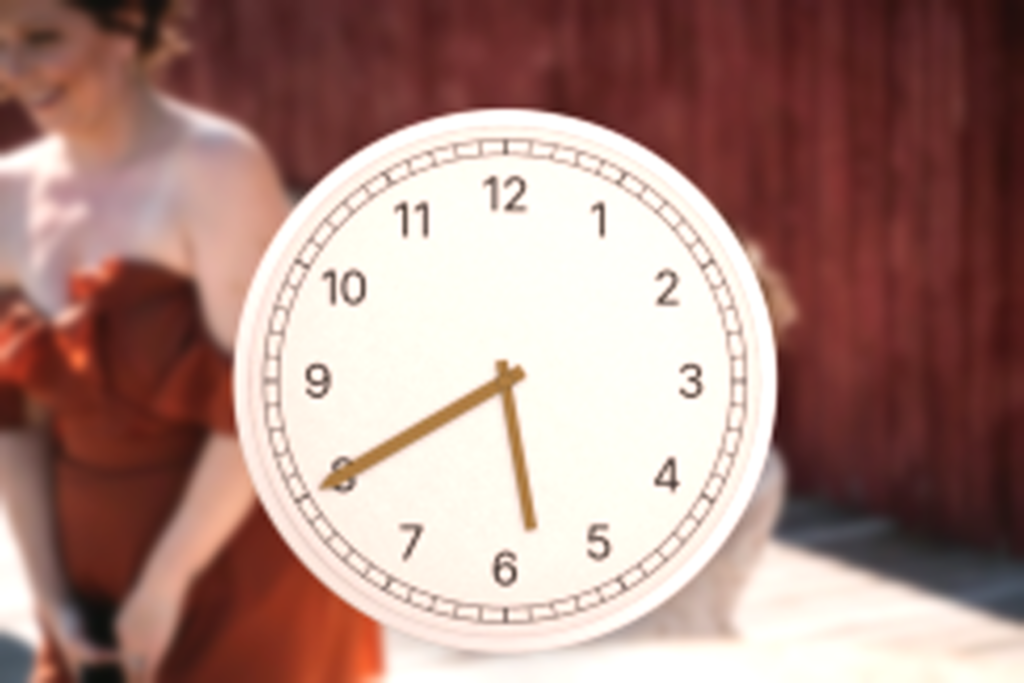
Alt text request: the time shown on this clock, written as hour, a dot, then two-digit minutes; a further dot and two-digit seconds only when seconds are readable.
5.40
